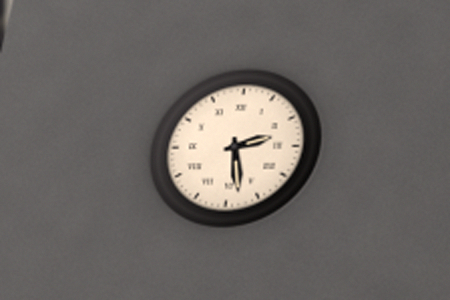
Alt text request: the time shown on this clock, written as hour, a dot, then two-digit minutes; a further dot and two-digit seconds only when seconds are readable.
2.28
